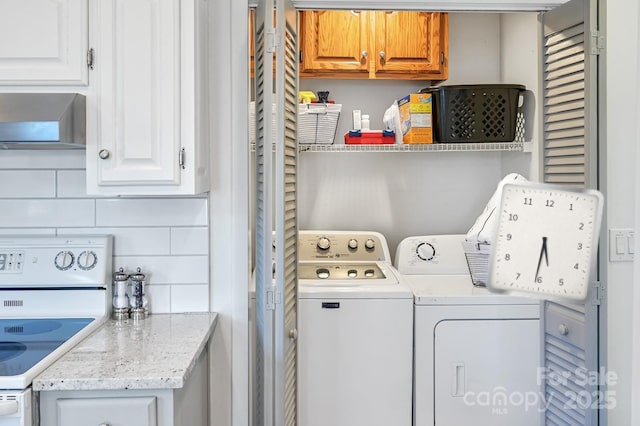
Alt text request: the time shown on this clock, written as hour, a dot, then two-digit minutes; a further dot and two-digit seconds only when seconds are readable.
5.31
